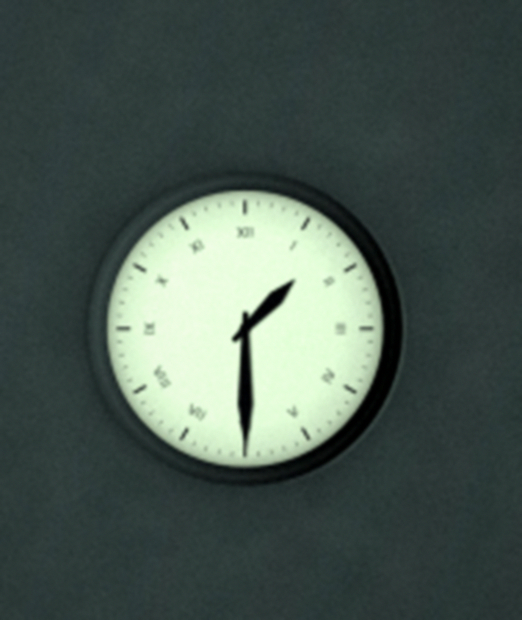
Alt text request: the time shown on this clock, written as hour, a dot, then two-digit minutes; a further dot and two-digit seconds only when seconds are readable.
1.30
